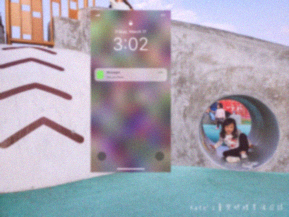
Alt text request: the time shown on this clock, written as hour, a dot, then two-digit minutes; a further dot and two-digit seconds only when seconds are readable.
3.02
